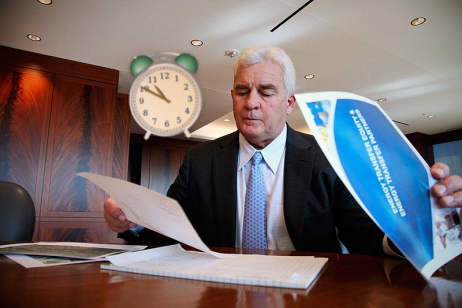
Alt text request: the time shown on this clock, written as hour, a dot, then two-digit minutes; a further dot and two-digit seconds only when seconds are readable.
10.50
